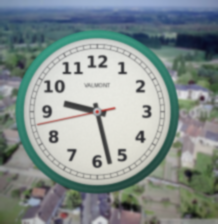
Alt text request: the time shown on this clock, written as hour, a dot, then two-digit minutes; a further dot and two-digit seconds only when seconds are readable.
9.27.43
